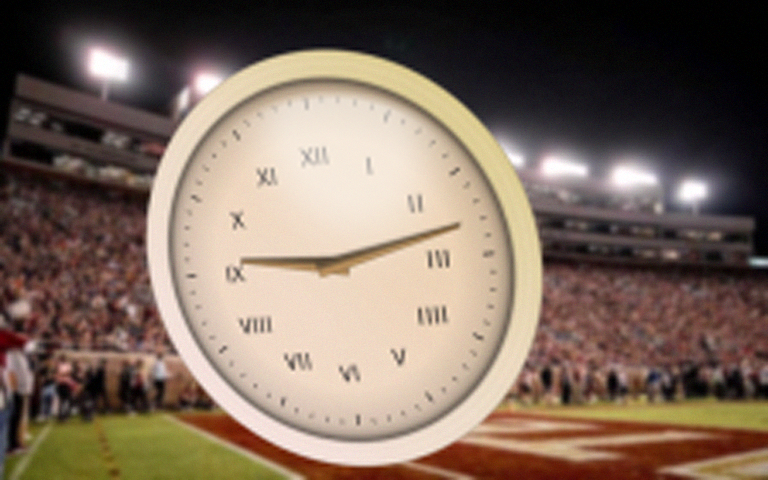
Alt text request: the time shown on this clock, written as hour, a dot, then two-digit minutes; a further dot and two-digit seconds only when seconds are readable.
9.13
